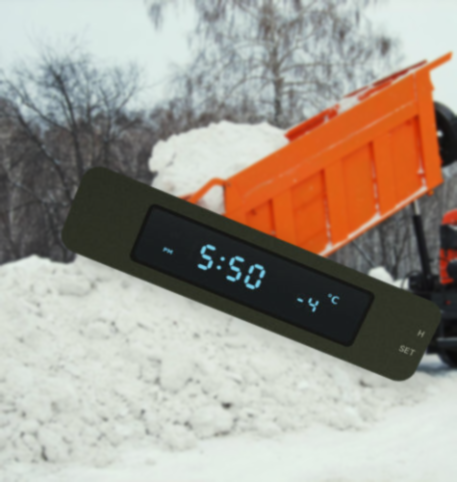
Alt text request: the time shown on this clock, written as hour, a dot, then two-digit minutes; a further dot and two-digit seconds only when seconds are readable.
5.50
